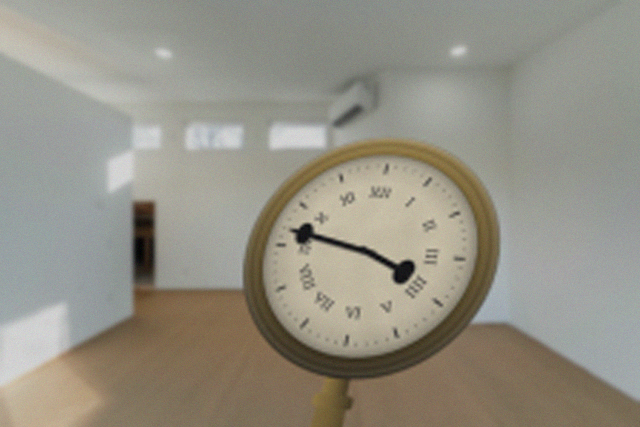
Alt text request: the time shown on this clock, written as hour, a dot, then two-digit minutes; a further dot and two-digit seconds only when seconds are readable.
3.47
